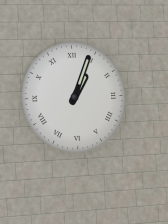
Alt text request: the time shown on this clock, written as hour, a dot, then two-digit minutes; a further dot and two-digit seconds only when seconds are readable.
1.04
